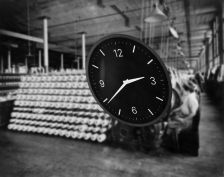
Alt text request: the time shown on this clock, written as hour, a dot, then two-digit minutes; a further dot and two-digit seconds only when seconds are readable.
2.39
